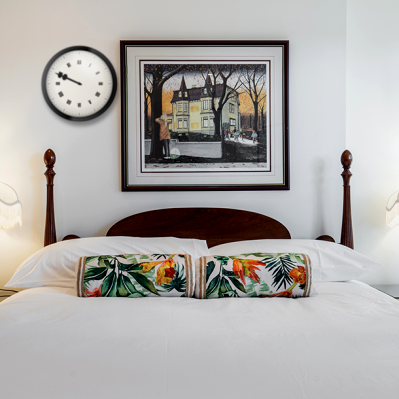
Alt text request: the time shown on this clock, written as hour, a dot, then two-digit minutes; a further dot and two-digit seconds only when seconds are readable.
9.49
